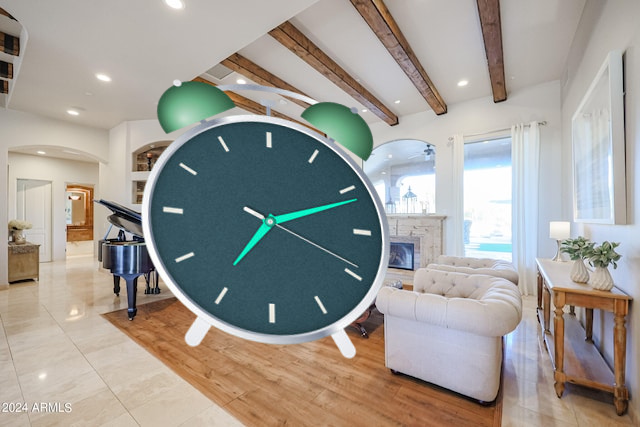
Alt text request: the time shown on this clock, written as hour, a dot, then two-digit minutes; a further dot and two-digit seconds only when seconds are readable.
7.11.19
